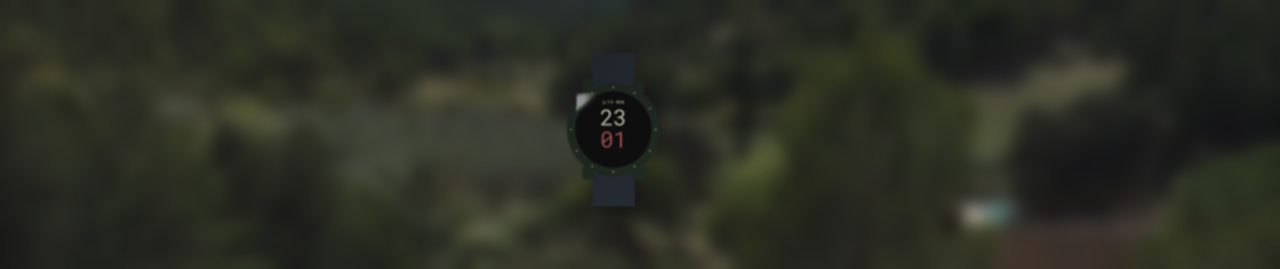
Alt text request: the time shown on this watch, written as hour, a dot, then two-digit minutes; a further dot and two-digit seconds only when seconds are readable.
23.01
